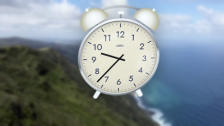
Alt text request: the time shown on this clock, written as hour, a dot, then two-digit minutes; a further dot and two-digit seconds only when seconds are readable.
9.37
